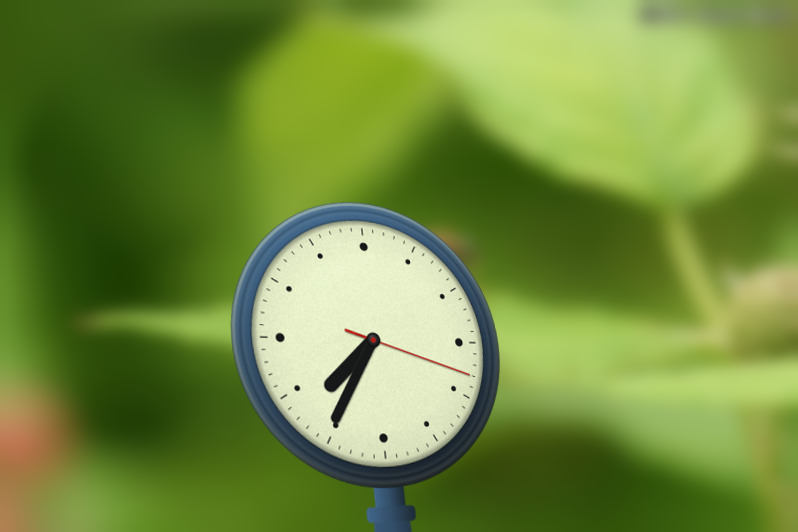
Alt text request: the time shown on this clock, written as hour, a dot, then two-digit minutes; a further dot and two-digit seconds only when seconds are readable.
7.35.18
